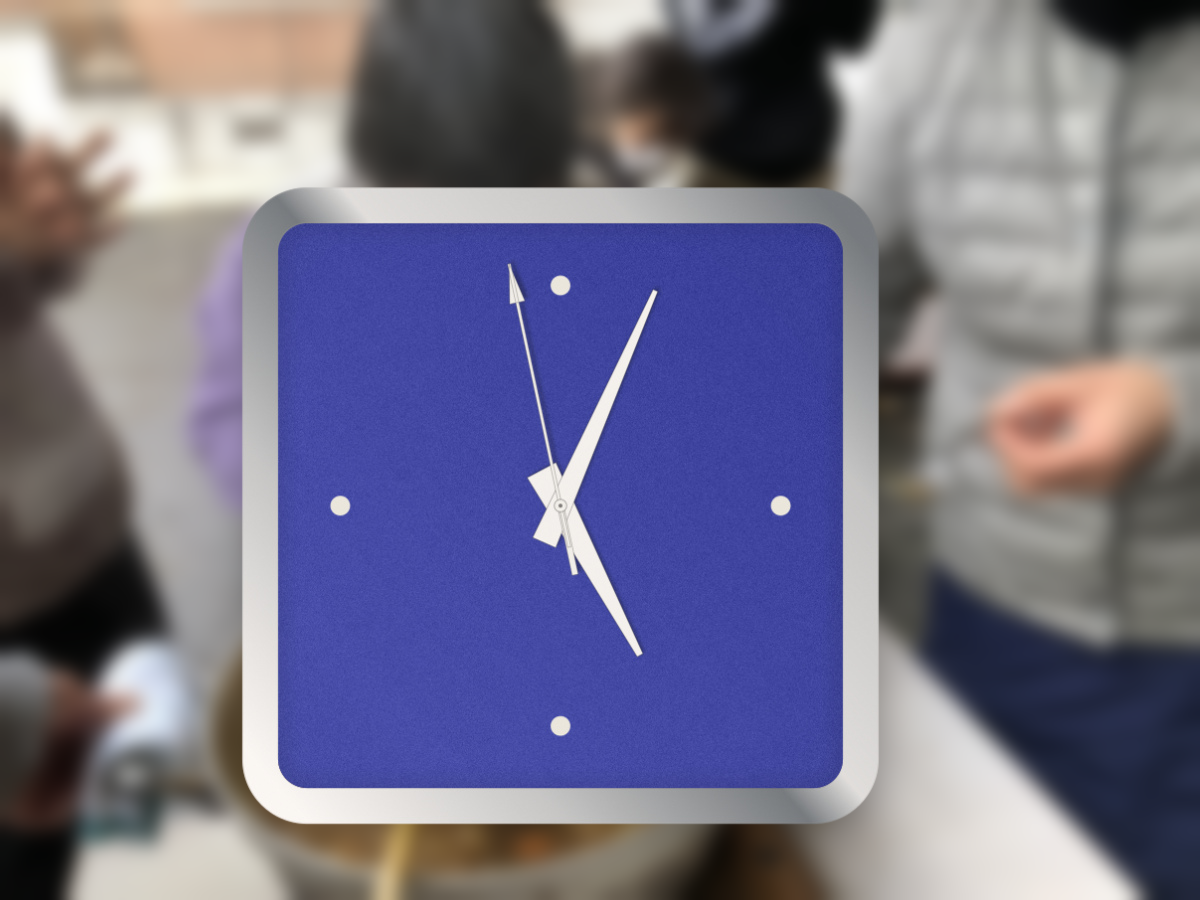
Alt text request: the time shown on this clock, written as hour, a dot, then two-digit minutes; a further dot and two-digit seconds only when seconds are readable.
5.03.58
